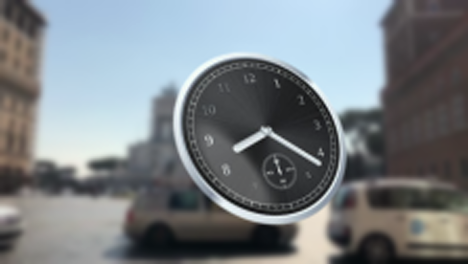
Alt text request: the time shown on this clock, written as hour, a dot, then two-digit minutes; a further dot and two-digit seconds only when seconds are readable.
8.22
